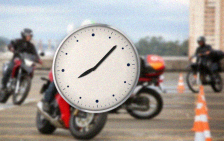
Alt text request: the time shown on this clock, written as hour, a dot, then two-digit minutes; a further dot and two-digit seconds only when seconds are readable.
8.08
